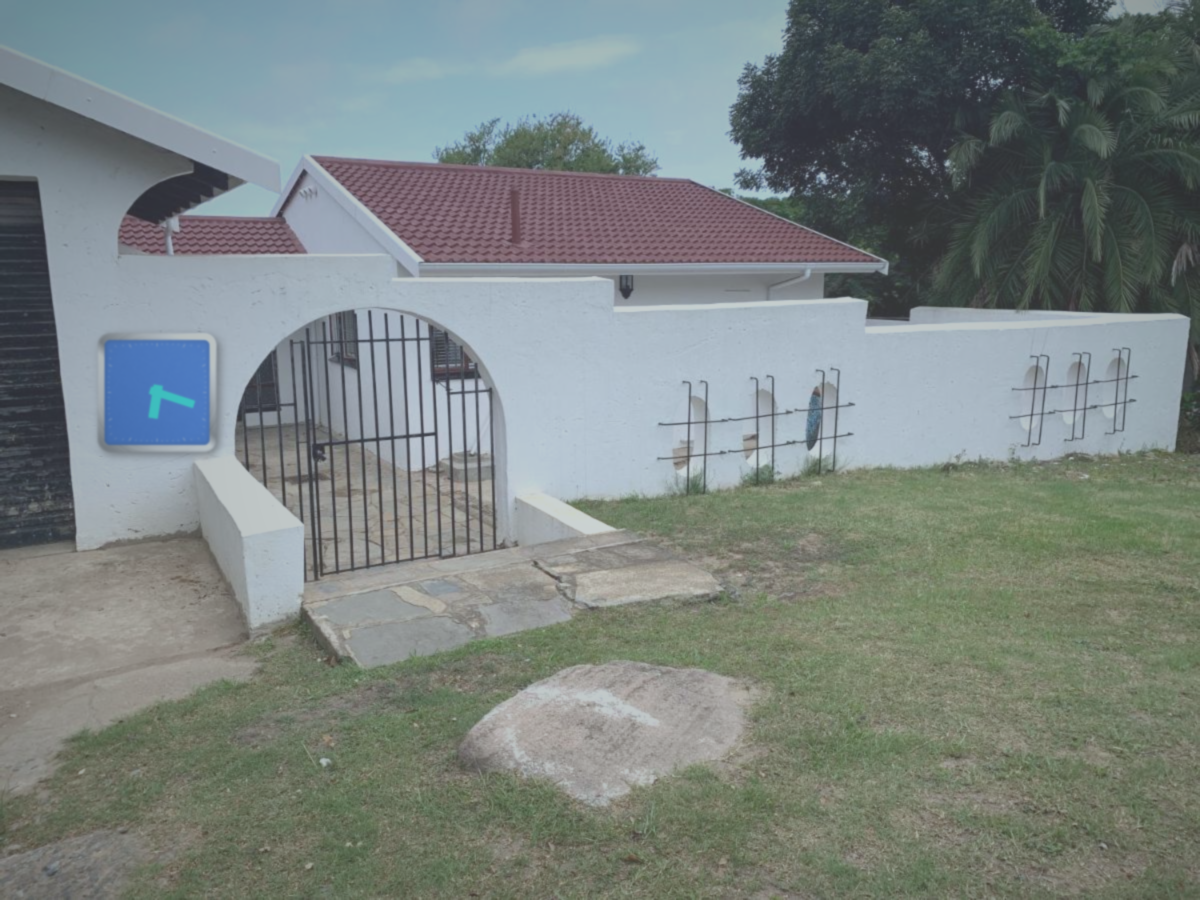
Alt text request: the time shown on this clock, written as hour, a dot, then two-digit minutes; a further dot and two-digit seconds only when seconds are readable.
6.18
